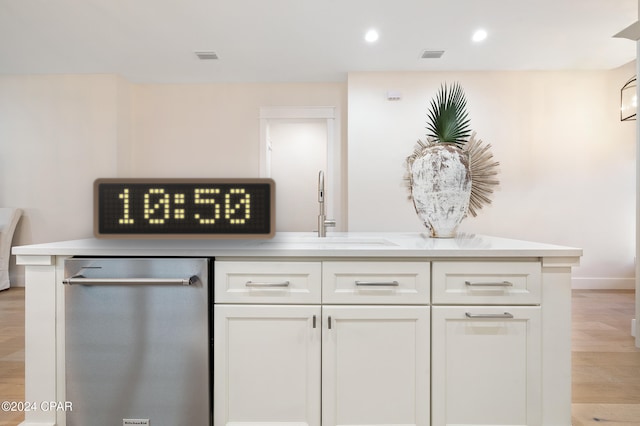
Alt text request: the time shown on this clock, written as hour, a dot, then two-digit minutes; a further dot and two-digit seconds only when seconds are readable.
10.50
